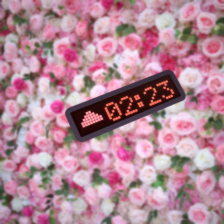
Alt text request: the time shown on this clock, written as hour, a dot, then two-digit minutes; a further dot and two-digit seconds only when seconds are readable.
2.23
